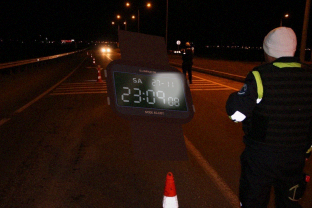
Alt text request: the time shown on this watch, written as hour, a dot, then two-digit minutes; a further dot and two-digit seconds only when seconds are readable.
23.09.08
